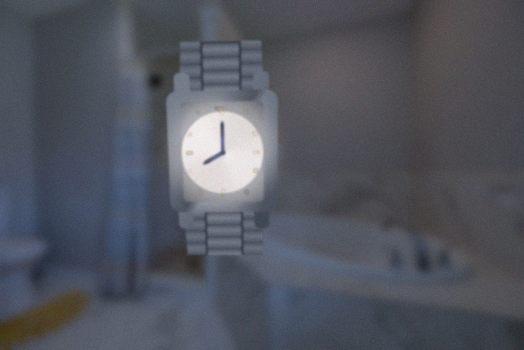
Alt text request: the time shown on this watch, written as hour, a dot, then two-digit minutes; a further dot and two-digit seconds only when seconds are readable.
8.00
